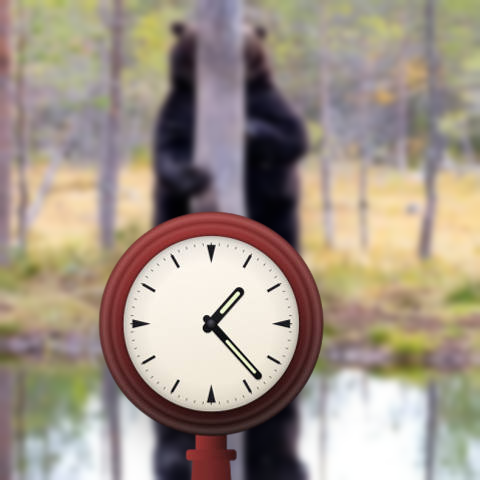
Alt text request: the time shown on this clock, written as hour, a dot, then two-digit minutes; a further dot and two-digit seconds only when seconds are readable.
1.23
